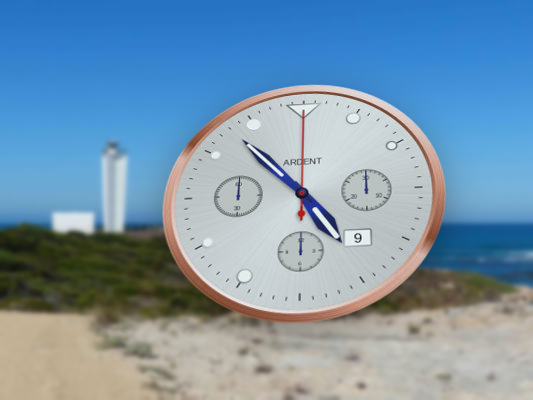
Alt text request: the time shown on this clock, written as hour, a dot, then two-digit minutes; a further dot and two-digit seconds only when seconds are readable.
4.53
